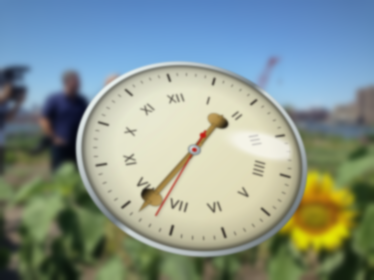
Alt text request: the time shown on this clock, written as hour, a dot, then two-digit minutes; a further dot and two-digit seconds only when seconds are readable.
1.38.37
